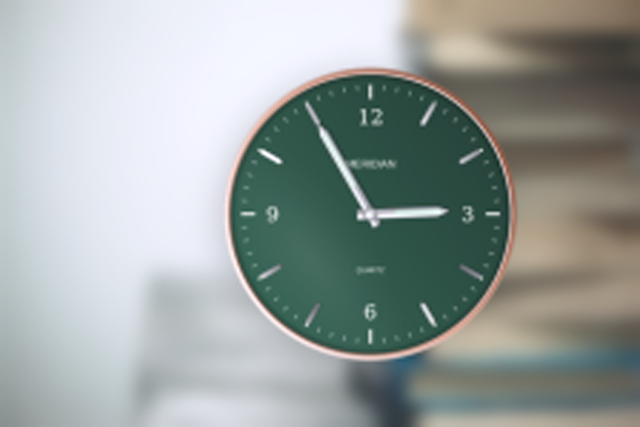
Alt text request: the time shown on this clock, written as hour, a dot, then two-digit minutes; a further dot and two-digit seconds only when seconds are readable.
2.55
